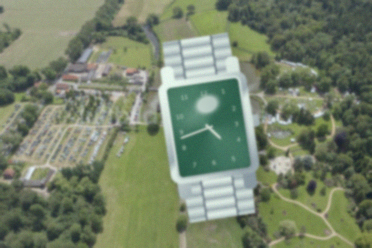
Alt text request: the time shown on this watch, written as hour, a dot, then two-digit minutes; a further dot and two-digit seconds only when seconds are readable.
4.43
